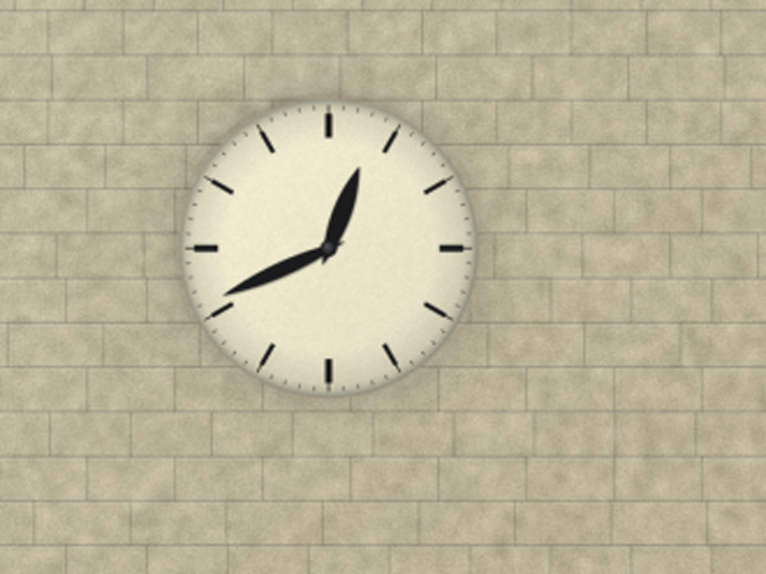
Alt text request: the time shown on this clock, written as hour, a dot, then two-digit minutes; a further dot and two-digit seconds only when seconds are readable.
12.41
